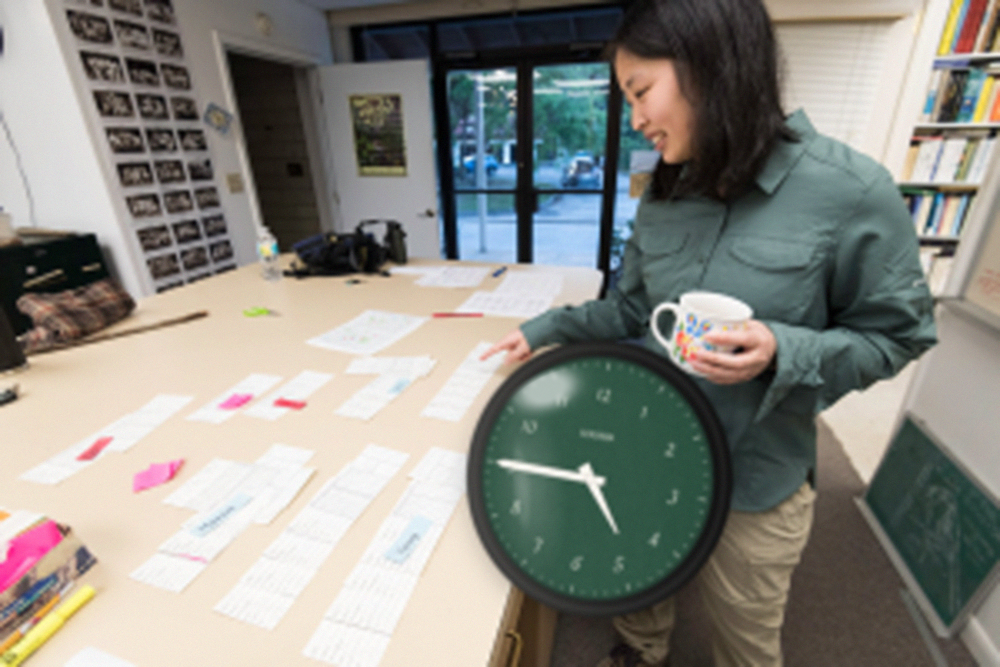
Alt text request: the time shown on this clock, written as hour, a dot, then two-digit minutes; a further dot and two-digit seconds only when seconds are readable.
4.45
